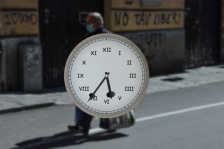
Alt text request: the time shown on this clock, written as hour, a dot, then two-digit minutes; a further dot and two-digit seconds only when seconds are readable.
5.36
